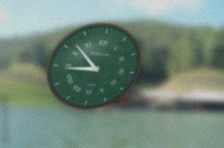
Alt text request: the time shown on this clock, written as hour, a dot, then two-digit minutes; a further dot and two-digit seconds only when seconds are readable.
8.52
